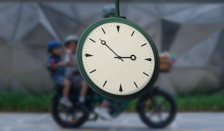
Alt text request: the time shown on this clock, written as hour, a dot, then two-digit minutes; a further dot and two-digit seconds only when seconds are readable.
2.52
